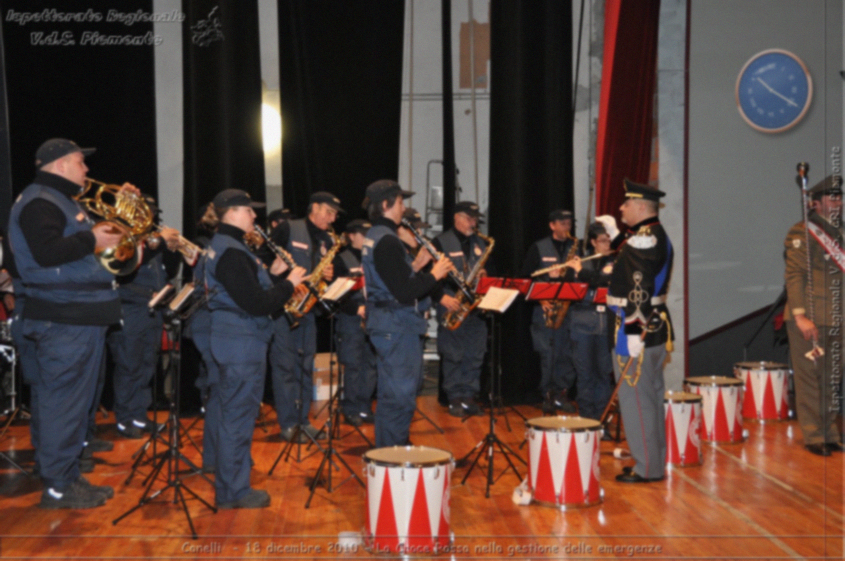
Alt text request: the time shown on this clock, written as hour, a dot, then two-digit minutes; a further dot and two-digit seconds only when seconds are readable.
10.20
